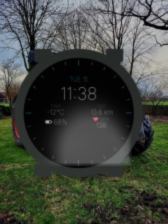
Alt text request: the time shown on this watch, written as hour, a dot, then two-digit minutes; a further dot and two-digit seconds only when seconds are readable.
11.38
